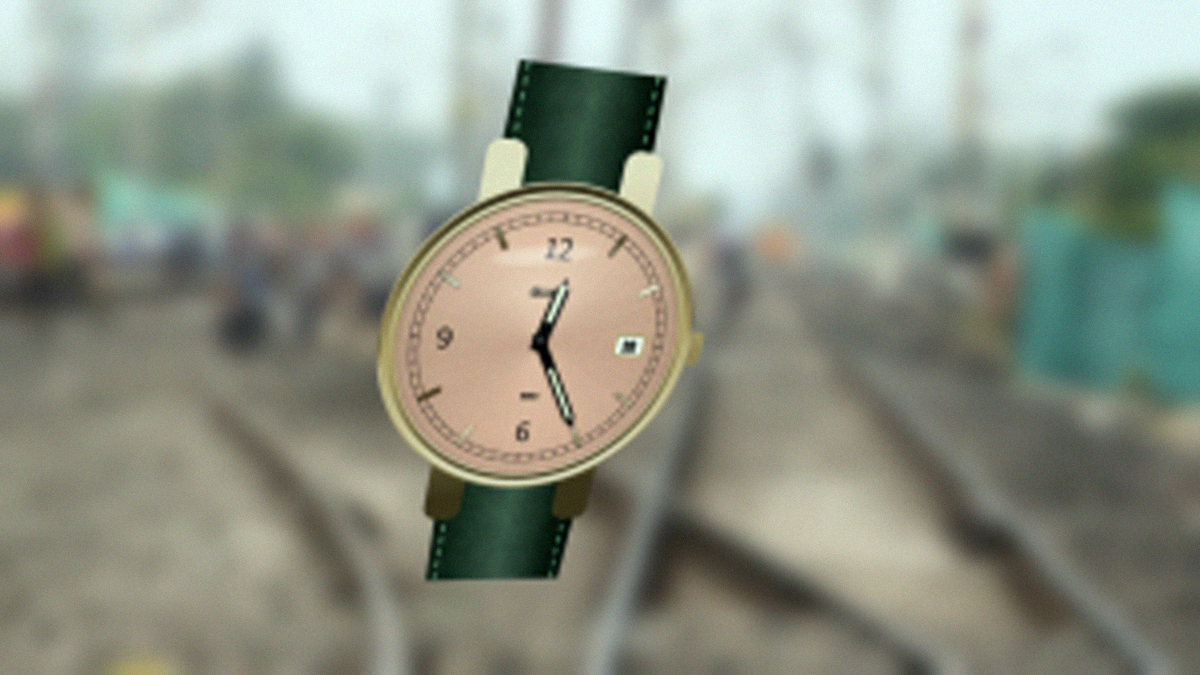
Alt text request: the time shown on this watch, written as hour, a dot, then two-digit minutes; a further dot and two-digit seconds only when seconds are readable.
12.25
